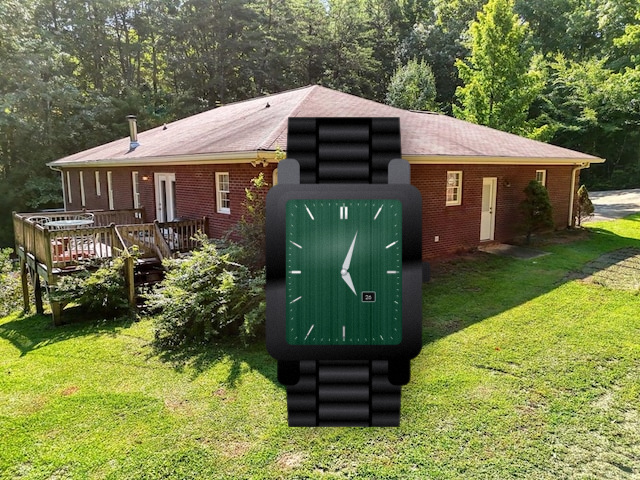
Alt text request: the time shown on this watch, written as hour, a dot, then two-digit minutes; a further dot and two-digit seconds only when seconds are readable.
5.03
